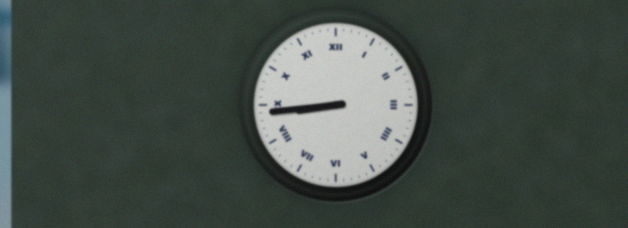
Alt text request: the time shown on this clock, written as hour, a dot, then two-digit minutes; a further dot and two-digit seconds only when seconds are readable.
8.44
